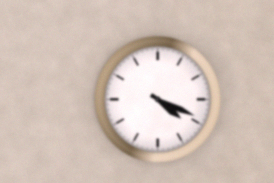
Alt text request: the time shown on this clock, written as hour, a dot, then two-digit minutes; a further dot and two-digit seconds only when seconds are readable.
4.19
